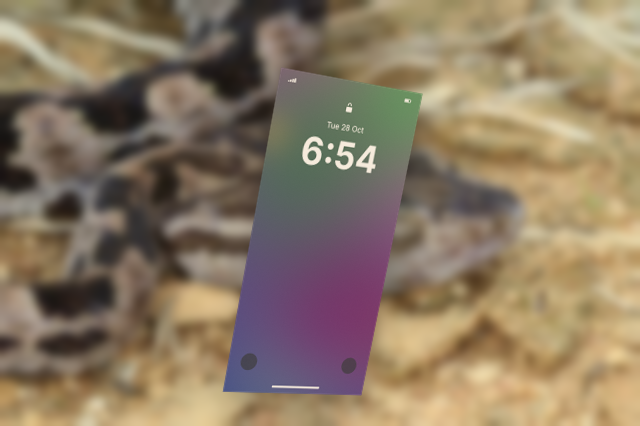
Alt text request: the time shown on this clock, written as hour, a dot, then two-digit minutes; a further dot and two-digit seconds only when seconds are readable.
6.54
